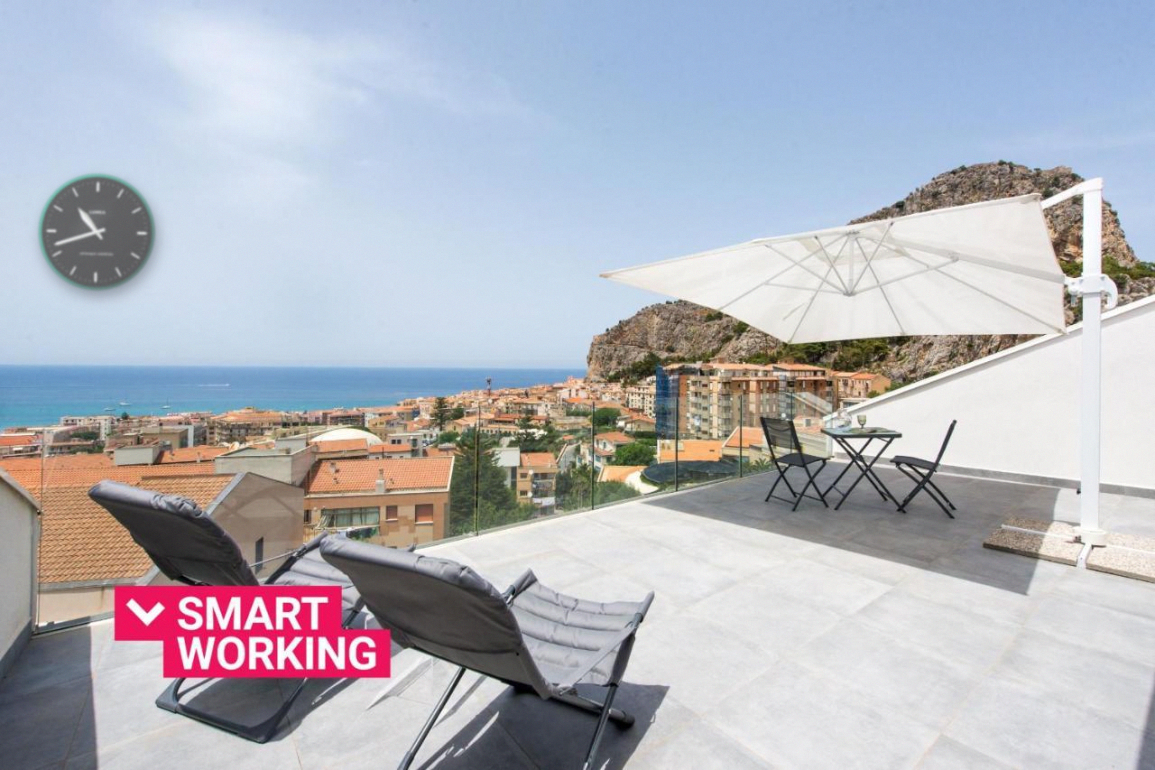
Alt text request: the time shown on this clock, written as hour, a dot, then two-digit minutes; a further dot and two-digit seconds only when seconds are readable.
10.42
